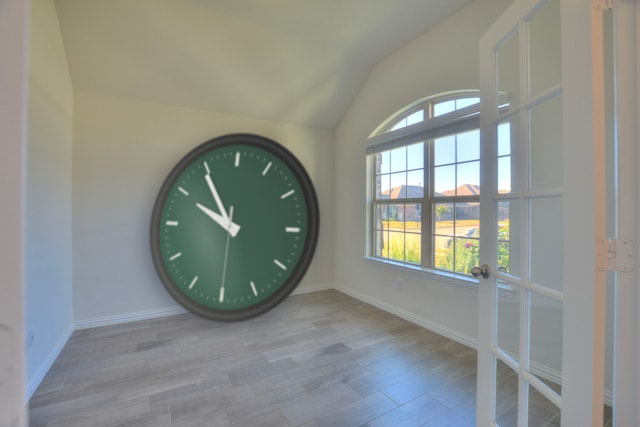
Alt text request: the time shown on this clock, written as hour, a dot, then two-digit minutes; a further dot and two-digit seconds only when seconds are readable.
9.54.30
